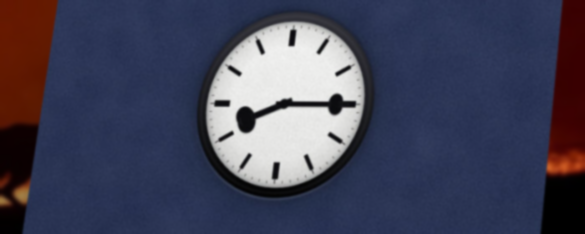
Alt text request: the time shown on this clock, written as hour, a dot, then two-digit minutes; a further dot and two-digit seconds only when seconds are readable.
8.15
